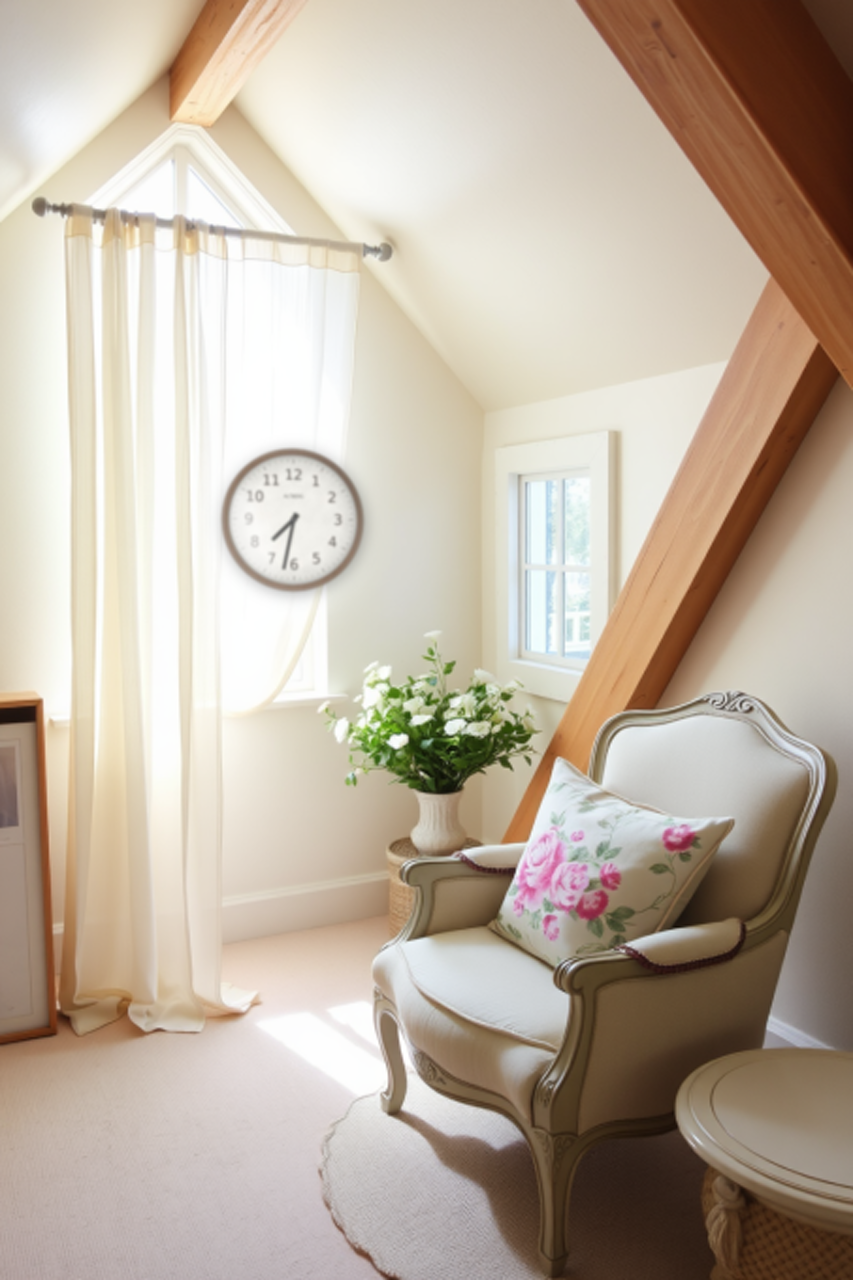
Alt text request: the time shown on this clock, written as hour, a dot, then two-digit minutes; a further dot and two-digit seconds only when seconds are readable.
7.32
